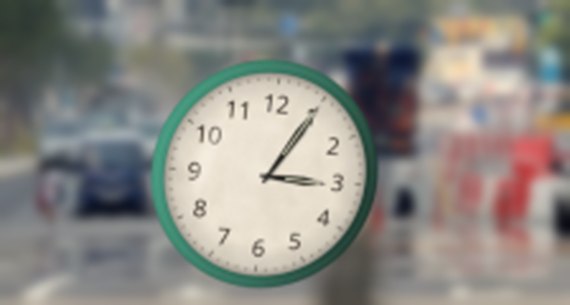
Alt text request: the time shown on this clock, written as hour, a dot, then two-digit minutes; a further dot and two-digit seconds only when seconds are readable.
3.05
